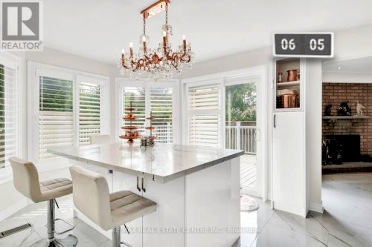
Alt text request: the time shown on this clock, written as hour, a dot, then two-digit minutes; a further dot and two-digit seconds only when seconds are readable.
6.05
